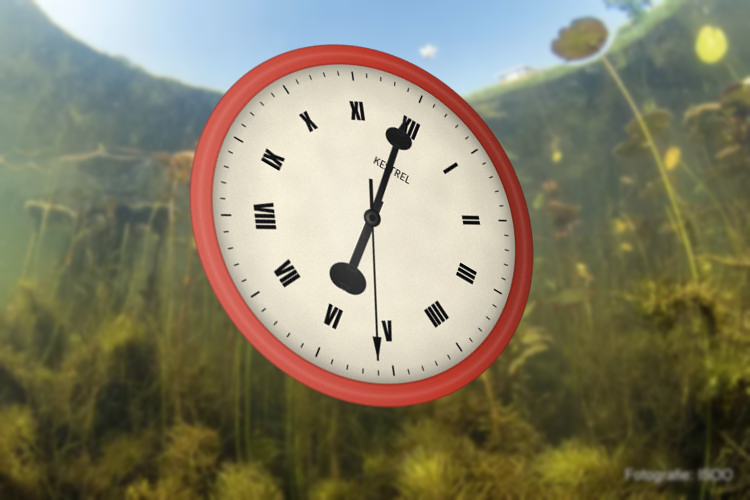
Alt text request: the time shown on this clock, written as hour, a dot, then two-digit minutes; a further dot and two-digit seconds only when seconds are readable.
5.59.26
